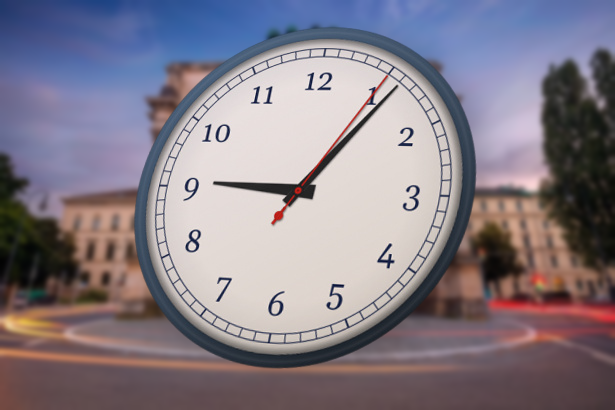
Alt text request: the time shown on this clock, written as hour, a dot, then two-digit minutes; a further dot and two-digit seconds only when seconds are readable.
9.06.05
